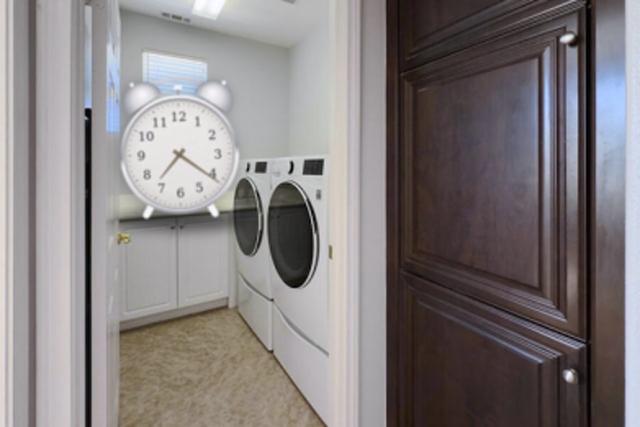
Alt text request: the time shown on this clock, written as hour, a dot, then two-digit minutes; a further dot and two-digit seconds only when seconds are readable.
7.21
